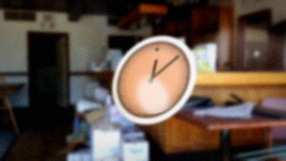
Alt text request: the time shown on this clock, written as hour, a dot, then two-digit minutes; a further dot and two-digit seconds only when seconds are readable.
12.08
